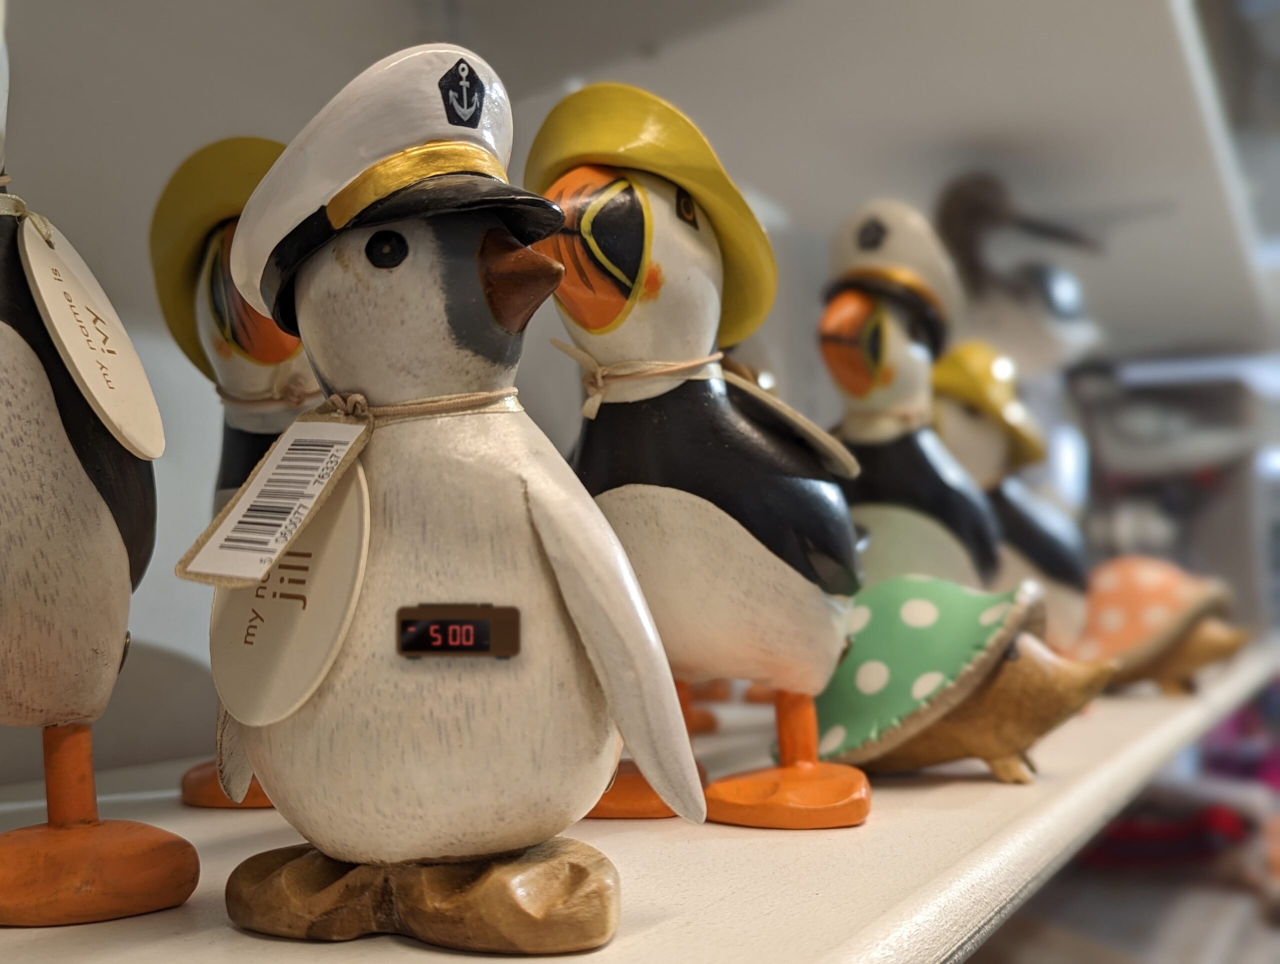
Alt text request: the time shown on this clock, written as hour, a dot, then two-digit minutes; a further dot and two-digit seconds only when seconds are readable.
5.00
